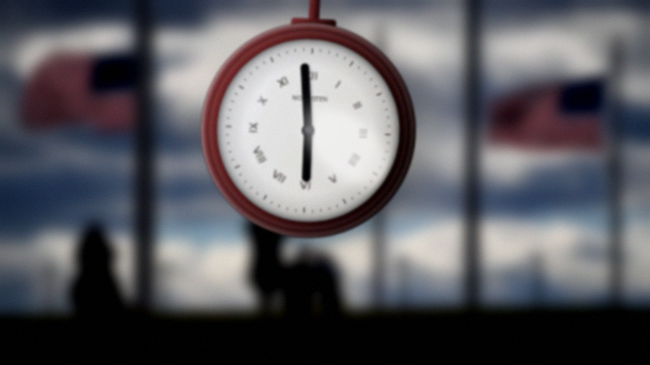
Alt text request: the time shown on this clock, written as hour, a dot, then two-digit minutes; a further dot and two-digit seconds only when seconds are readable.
5.59
